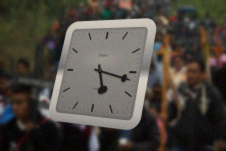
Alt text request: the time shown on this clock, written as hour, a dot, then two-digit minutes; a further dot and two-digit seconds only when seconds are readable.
5.17
